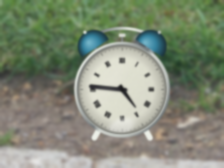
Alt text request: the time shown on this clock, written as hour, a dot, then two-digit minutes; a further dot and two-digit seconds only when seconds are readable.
4.46
